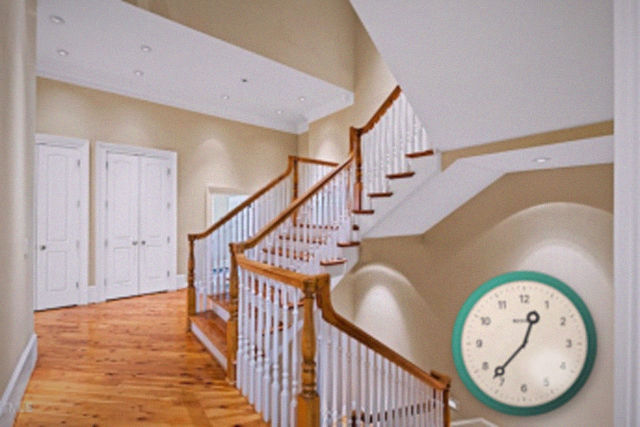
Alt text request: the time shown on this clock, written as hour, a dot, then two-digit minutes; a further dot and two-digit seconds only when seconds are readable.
12.37
